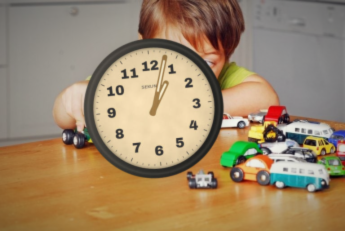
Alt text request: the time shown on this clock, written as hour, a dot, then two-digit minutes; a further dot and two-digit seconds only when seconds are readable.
1.03
